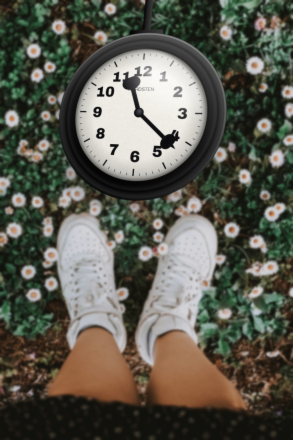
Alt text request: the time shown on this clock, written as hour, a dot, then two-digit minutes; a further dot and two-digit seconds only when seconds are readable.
11.22
